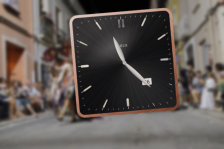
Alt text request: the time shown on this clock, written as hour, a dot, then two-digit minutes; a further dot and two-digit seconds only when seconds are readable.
11.23
